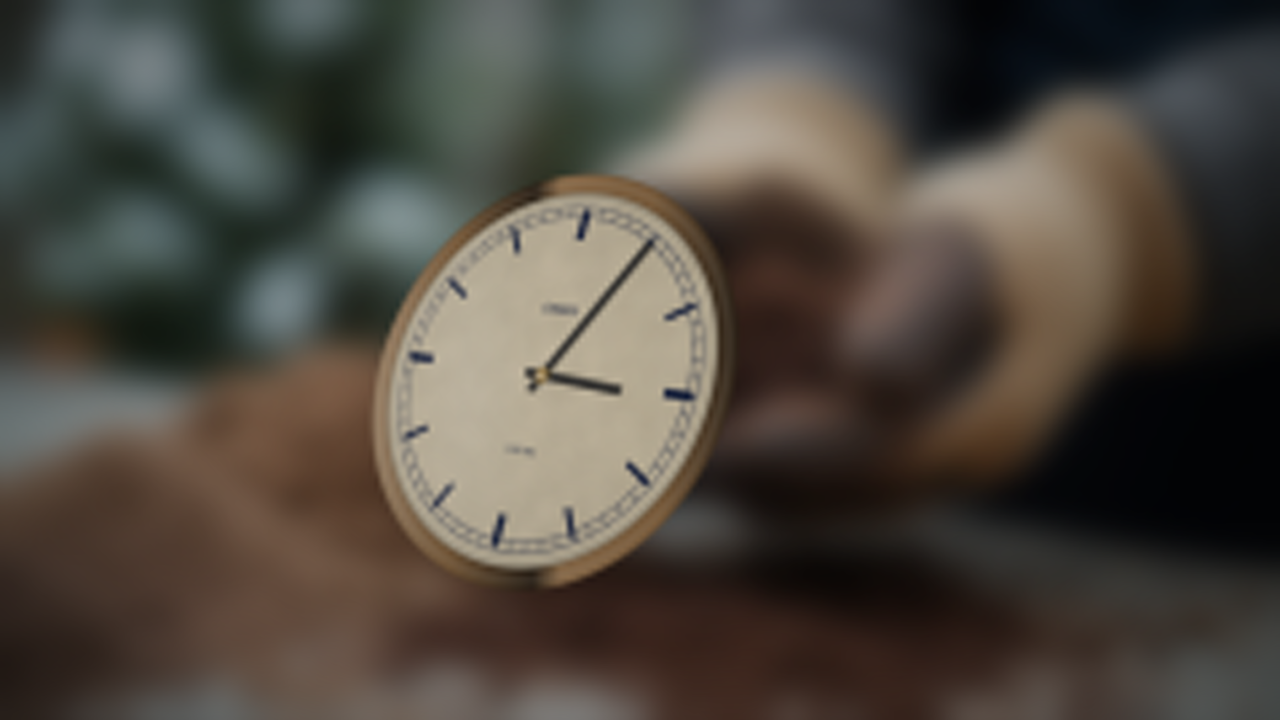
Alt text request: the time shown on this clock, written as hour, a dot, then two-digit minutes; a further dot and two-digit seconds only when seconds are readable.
3.05
